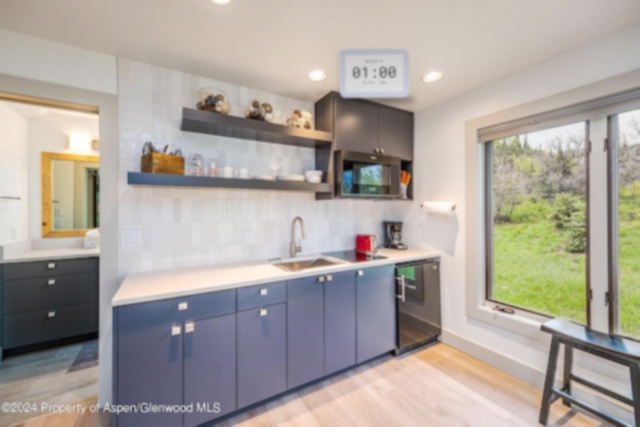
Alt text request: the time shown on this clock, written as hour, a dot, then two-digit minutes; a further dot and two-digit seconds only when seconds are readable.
1.00
